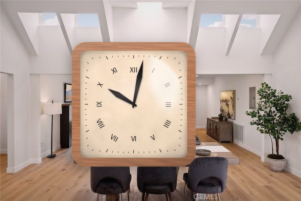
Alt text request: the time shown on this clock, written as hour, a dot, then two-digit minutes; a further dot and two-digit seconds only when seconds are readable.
10.02
